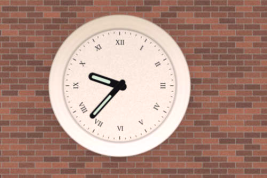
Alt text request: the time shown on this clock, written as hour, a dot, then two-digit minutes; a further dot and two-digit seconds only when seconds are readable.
9.37
